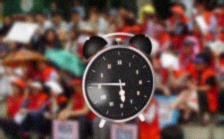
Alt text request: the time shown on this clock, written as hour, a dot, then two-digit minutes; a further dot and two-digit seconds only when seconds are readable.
5.46
